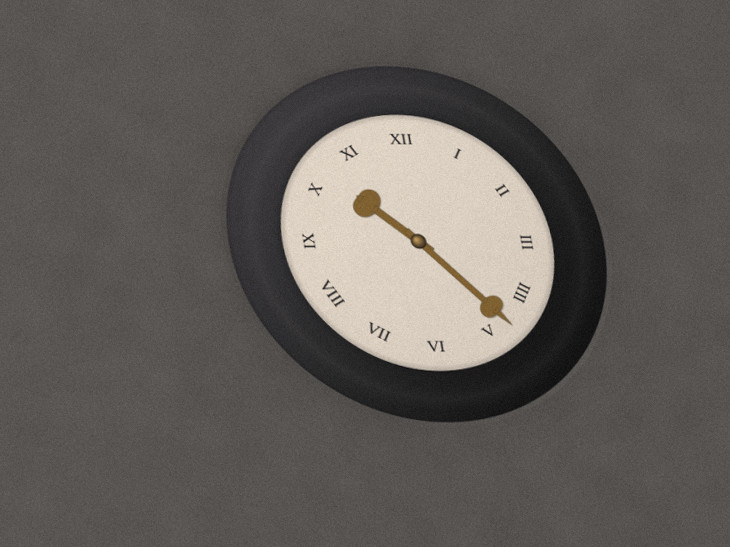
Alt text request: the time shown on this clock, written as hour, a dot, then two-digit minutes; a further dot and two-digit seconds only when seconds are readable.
10.23
